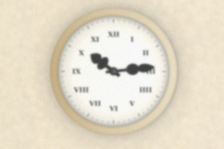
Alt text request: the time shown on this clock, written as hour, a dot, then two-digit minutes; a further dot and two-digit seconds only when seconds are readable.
10.14
